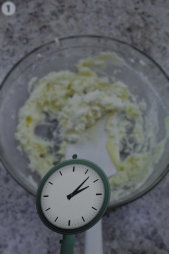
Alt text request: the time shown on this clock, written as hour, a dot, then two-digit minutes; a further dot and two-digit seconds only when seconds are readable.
2.07
